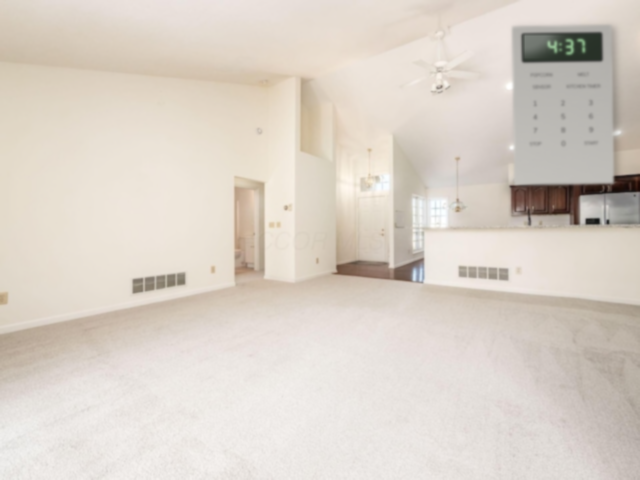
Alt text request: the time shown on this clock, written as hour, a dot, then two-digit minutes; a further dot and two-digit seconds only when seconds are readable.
4.37
